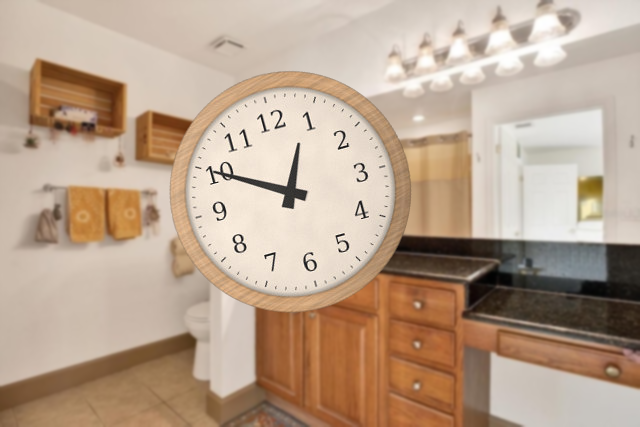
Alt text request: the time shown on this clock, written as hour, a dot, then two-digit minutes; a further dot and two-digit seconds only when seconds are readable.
12.50
